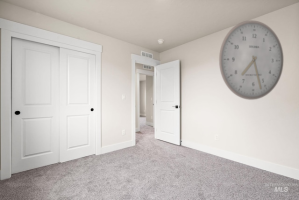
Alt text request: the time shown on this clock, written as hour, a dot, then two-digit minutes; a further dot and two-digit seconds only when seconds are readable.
7.27
